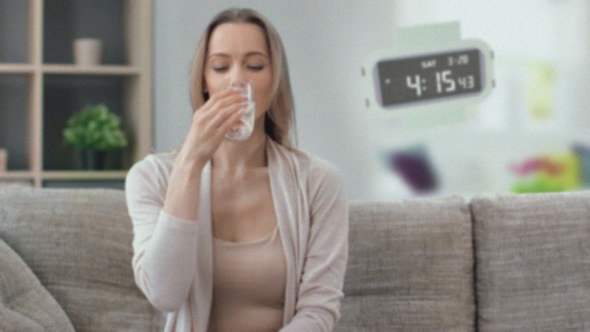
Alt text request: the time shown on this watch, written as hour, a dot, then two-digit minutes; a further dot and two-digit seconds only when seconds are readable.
4.15
